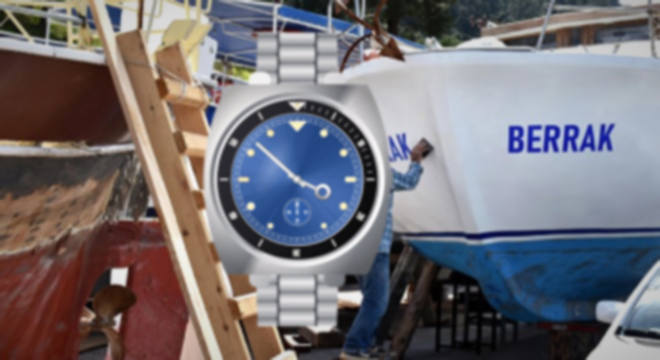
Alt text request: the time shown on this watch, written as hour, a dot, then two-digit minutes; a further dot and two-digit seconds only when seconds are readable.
3.52
